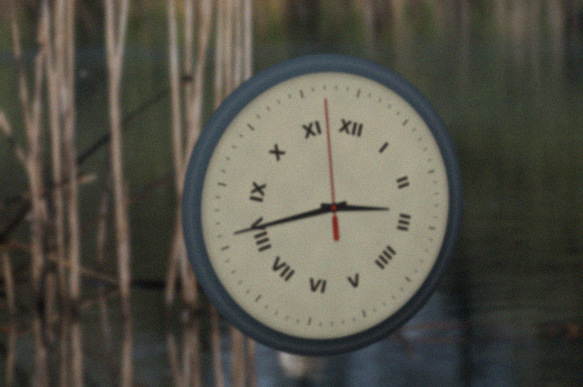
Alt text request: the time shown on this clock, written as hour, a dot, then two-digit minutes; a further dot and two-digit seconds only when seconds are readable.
2.40.57
